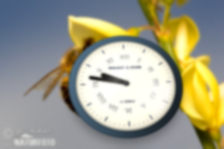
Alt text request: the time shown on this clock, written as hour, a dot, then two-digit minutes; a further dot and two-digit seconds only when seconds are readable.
9.47
